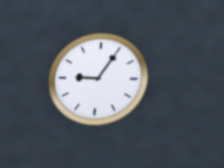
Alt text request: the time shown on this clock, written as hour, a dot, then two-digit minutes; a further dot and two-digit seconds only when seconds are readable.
9.05
